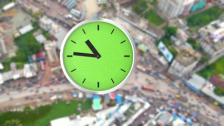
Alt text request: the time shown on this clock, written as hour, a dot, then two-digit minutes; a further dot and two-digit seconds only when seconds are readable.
10.46
